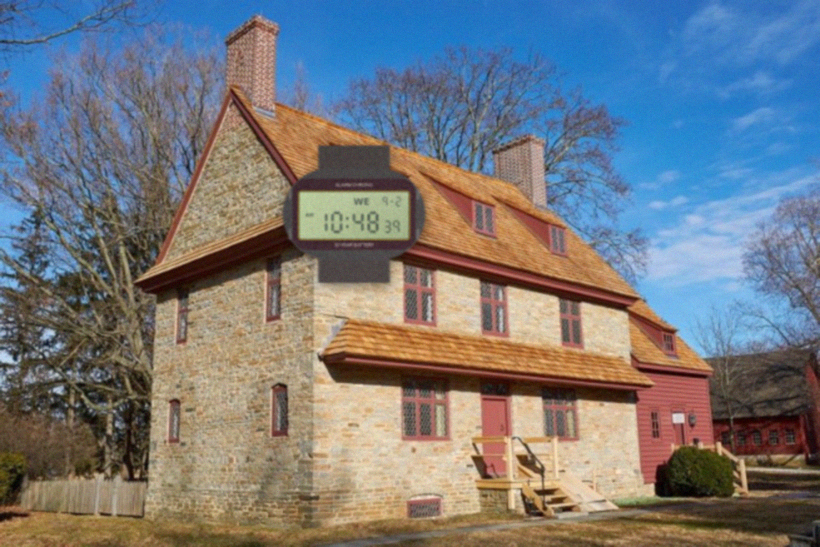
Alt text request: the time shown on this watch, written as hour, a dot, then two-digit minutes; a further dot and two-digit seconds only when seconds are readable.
10.48.39
